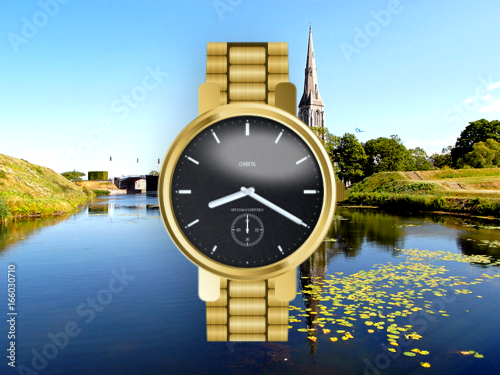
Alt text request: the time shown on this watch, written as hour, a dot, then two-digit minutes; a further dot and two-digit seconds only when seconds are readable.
8.20
